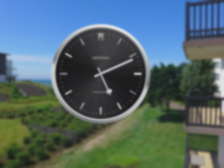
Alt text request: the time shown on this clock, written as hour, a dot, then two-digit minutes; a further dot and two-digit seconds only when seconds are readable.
5.11
